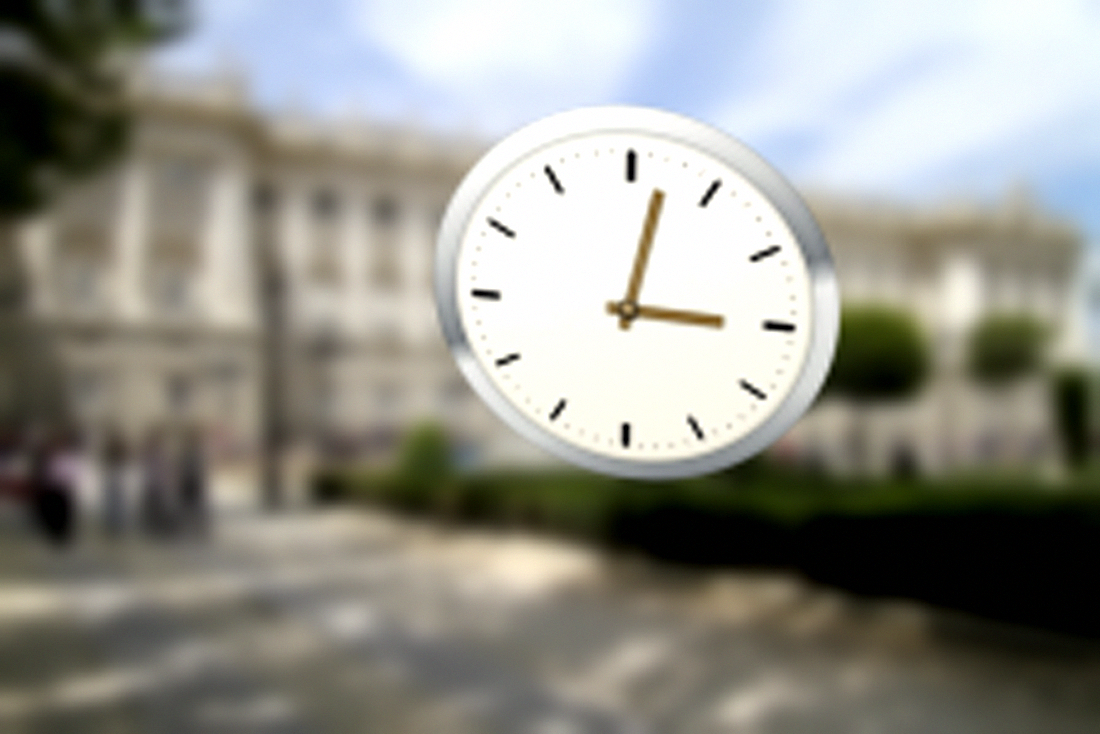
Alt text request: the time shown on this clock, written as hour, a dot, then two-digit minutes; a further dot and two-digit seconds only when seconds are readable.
3.02
